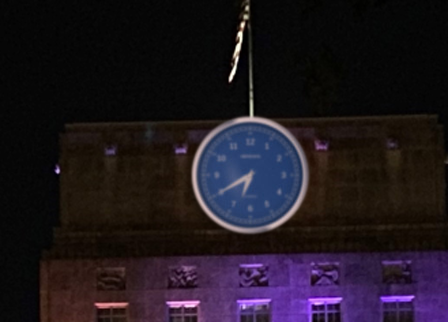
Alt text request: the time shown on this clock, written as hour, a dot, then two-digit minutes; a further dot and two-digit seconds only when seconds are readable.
6.40
